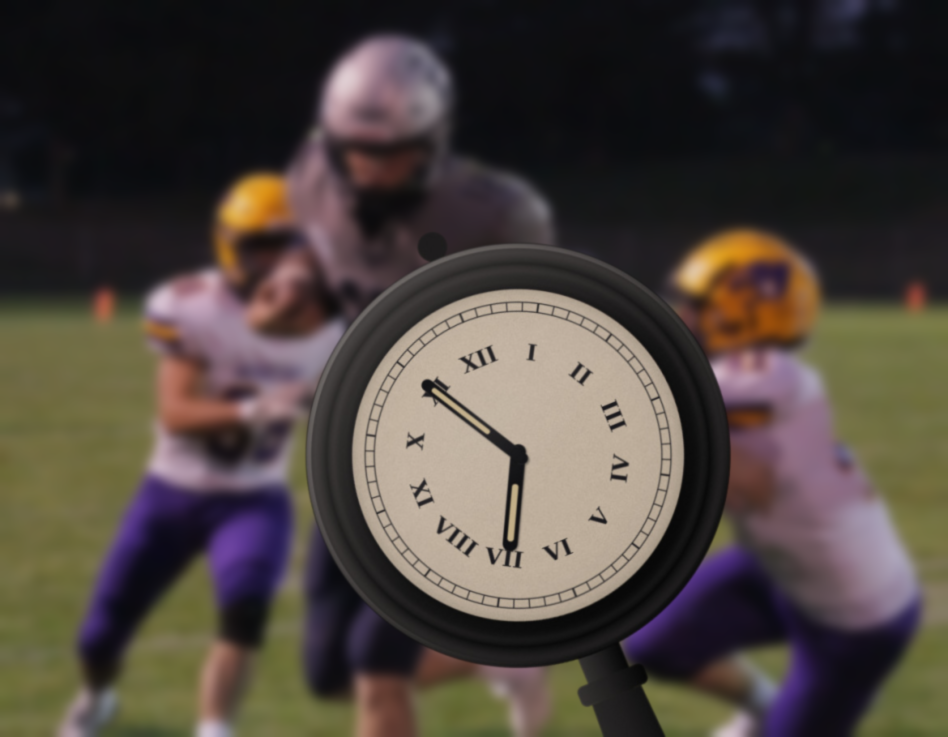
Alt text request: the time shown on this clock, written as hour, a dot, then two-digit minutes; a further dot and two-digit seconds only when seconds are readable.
6.55
